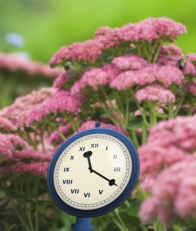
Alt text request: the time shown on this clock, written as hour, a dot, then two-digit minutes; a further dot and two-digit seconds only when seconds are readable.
11.20
